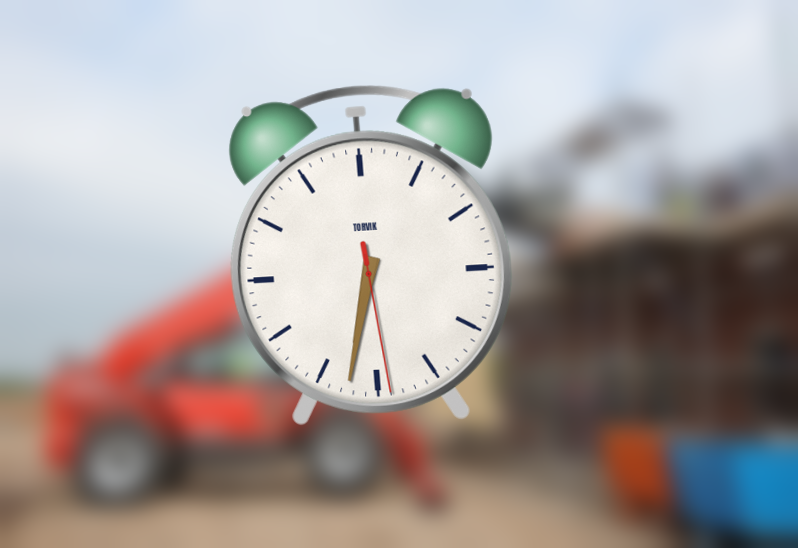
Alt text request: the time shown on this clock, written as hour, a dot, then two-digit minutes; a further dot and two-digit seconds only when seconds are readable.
6.32.29
